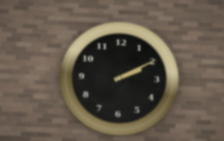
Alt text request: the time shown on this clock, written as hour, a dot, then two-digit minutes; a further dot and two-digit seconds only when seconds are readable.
2.10
